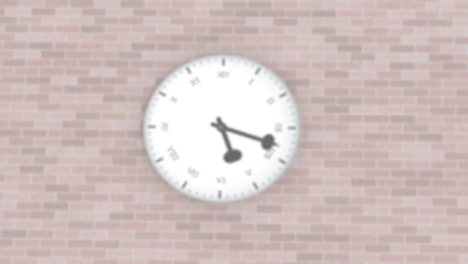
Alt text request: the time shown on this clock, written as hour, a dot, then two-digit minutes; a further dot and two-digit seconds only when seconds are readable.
5.18
